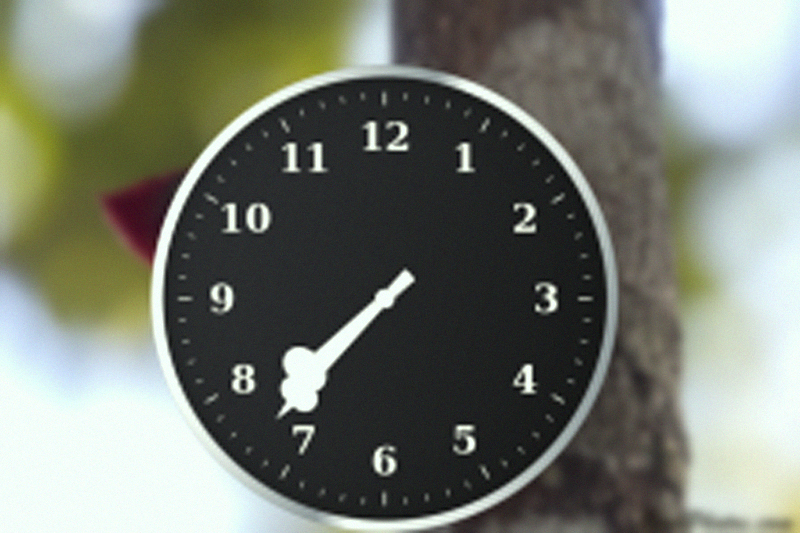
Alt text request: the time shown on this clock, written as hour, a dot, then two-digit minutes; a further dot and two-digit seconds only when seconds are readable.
7.37
